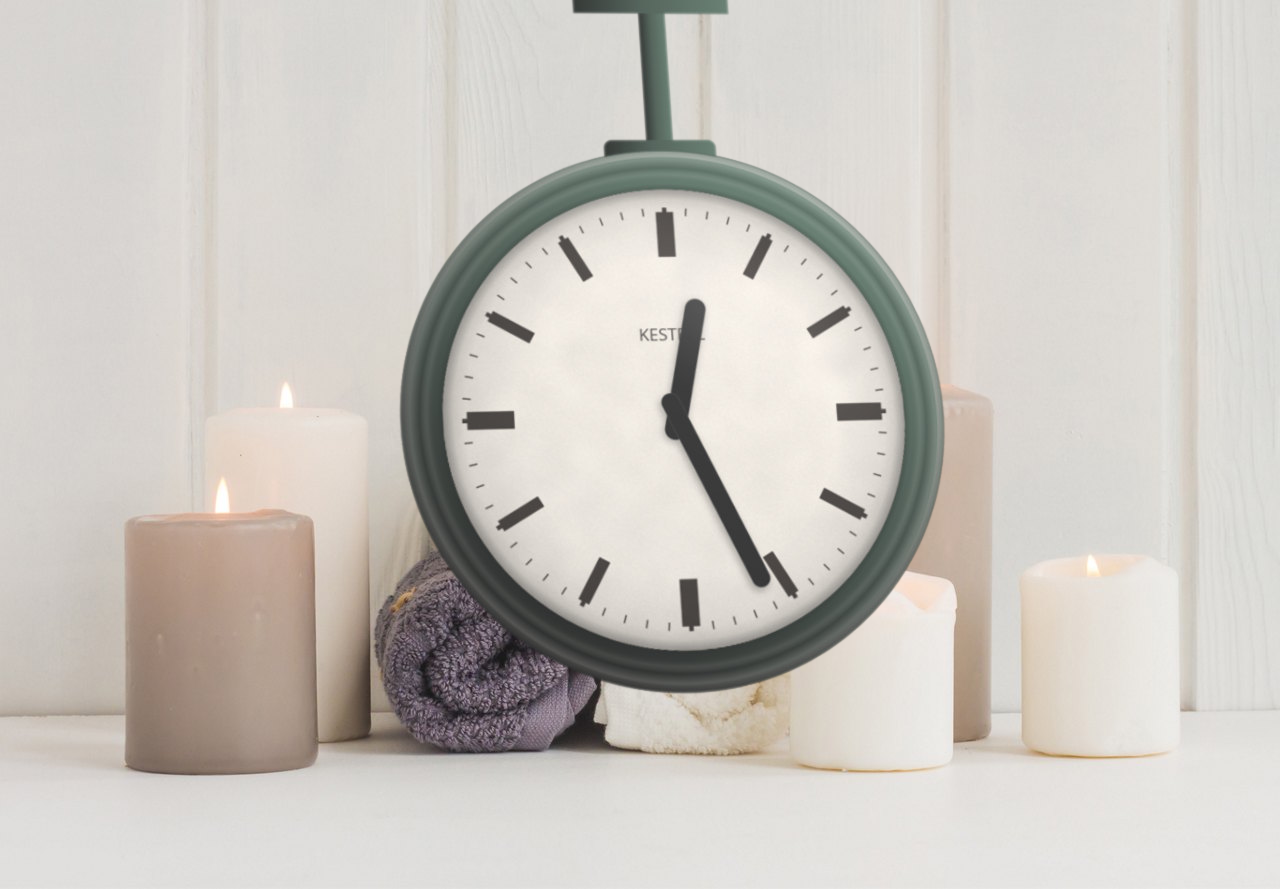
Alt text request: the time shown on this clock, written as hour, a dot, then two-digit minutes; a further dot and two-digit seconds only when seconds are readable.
12.26
